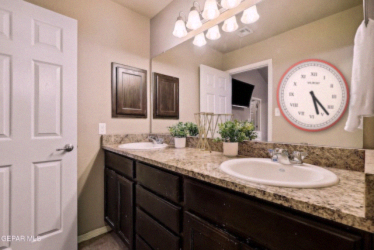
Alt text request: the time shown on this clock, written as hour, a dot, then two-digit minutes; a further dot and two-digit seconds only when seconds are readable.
5.23
